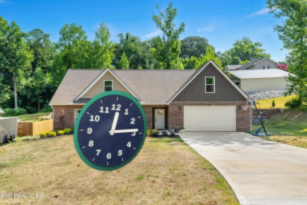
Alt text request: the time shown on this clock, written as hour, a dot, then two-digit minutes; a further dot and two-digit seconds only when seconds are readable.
12.14
